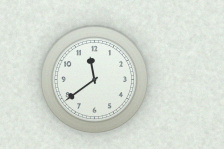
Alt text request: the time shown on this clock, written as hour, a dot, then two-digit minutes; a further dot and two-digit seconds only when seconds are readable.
11.39
